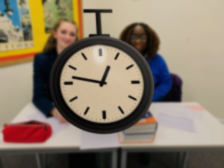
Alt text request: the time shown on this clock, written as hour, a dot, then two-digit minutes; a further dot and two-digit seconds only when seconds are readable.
12.47
